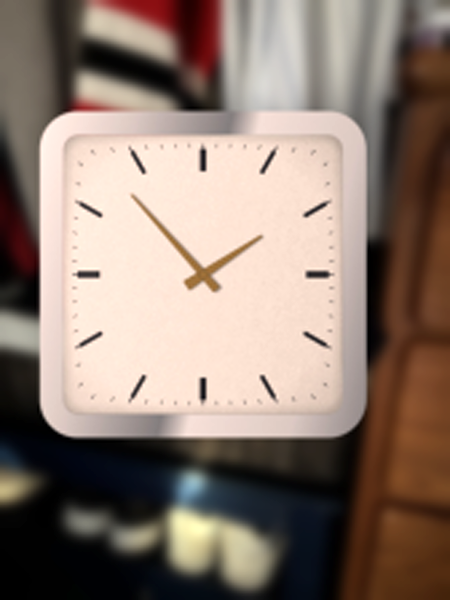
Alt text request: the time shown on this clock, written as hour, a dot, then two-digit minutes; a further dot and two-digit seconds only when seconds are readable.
1.53
